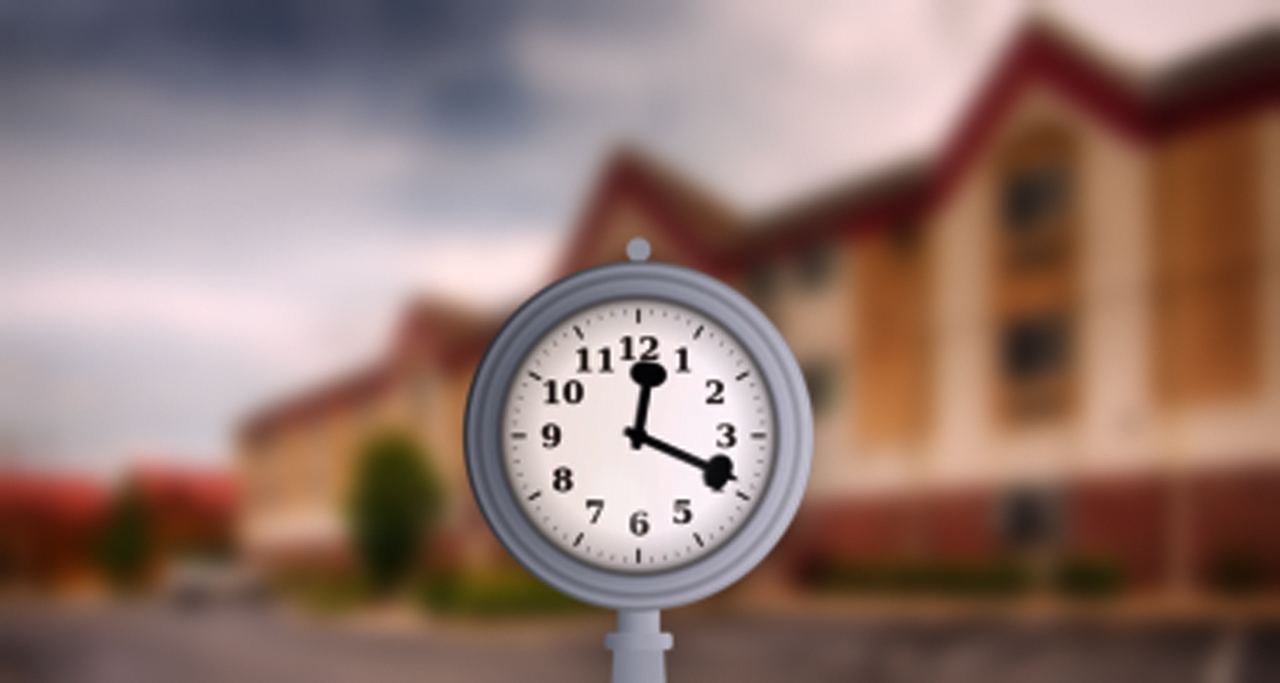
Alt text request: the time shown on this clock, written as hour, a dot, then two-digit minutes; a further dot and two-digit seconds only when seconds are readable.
12.19
